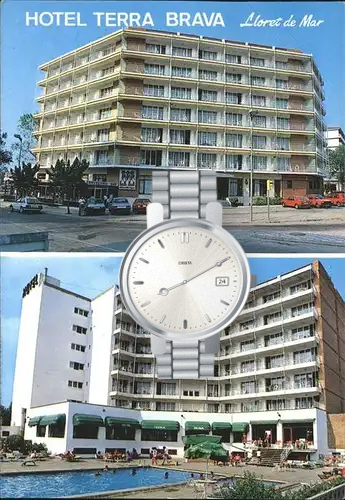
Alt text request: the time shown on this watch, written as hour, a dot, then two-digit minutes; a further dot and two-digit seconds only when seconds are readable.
8.10
